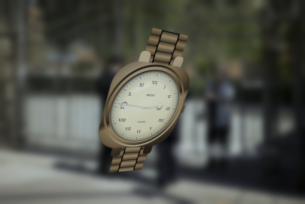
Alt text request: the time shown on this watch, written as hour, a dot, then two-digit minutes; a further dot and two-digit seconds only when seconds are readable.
2.46
